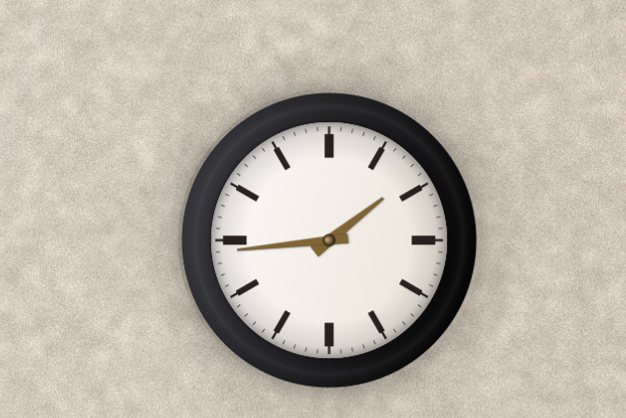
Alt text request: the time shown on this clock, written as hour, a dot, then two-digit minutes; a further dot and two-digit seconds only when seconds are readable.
1.44
